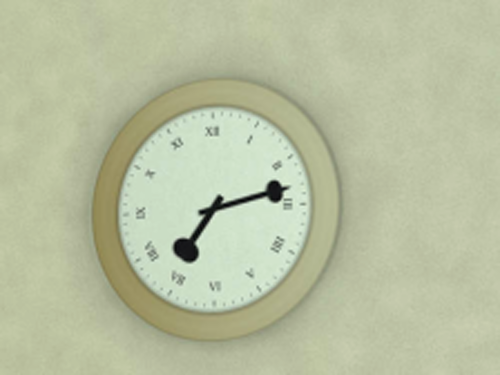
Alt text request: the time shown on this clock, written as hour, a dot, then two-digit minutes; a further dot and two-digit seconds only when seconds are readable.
7.13
